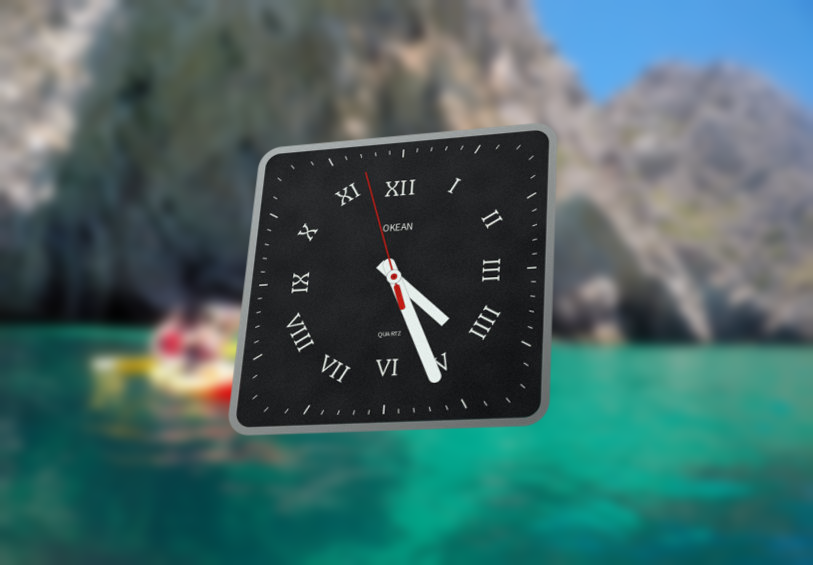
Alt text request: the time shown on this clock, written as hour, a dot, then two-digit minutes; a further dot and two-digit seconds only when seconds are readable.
4.25.57
